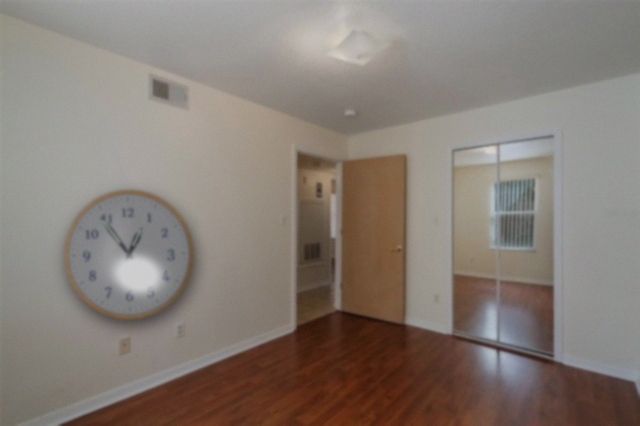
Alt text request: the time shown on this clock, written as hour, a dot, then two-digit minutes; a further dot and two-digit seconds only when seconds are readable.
12.54
